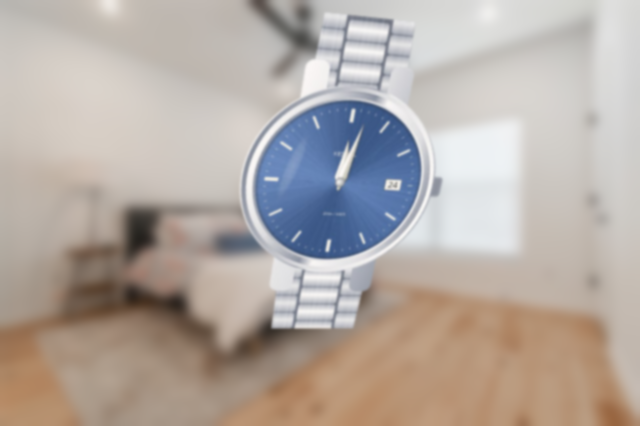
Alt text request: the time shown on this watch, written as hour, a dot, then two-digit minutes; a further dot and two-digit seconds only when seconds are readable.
12.02
